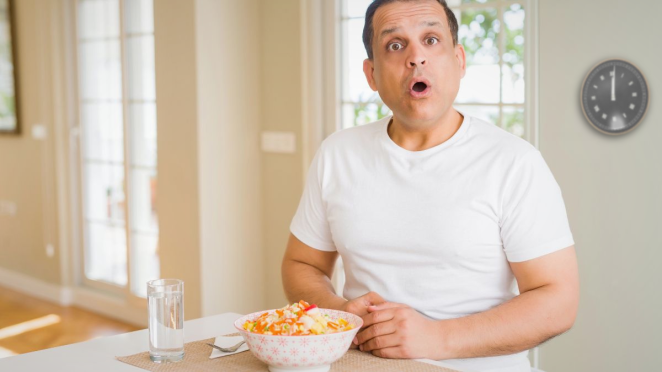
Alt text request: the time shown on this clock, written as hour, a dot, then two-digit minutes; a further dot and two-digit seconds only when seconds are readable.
12.01
